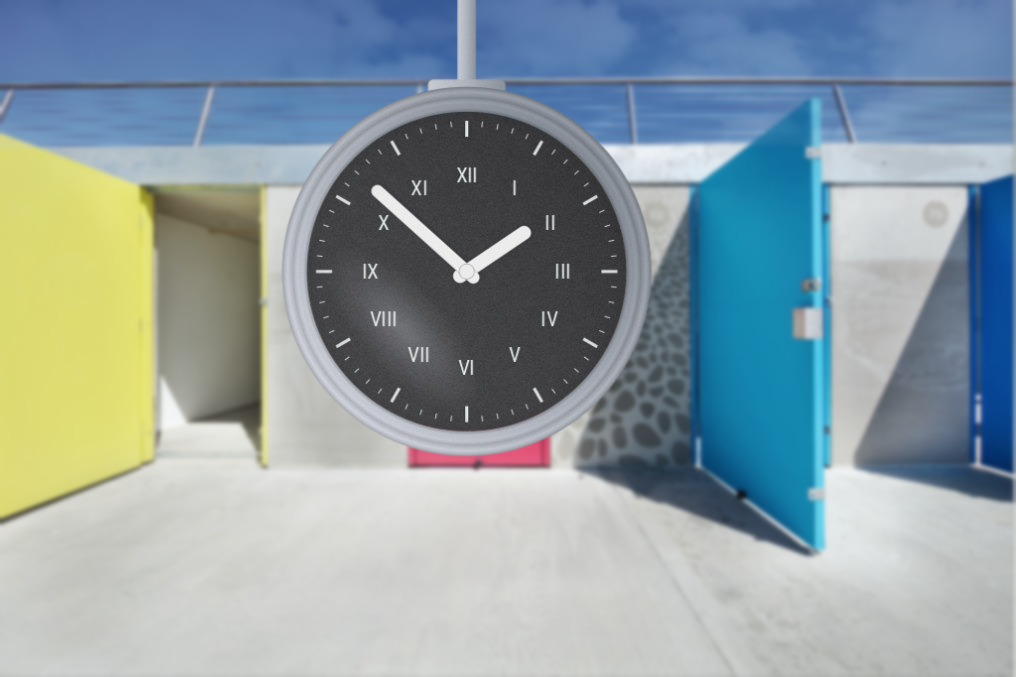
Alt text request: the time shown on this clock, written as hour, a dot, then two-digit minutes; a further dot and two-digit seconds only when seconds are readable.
1.52
